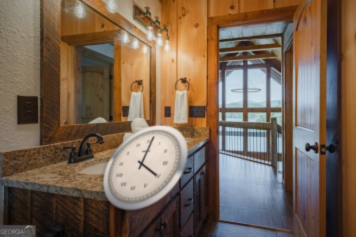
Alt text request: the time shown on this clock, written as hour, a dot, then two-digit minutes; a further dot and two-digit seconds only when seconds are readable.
4.01
